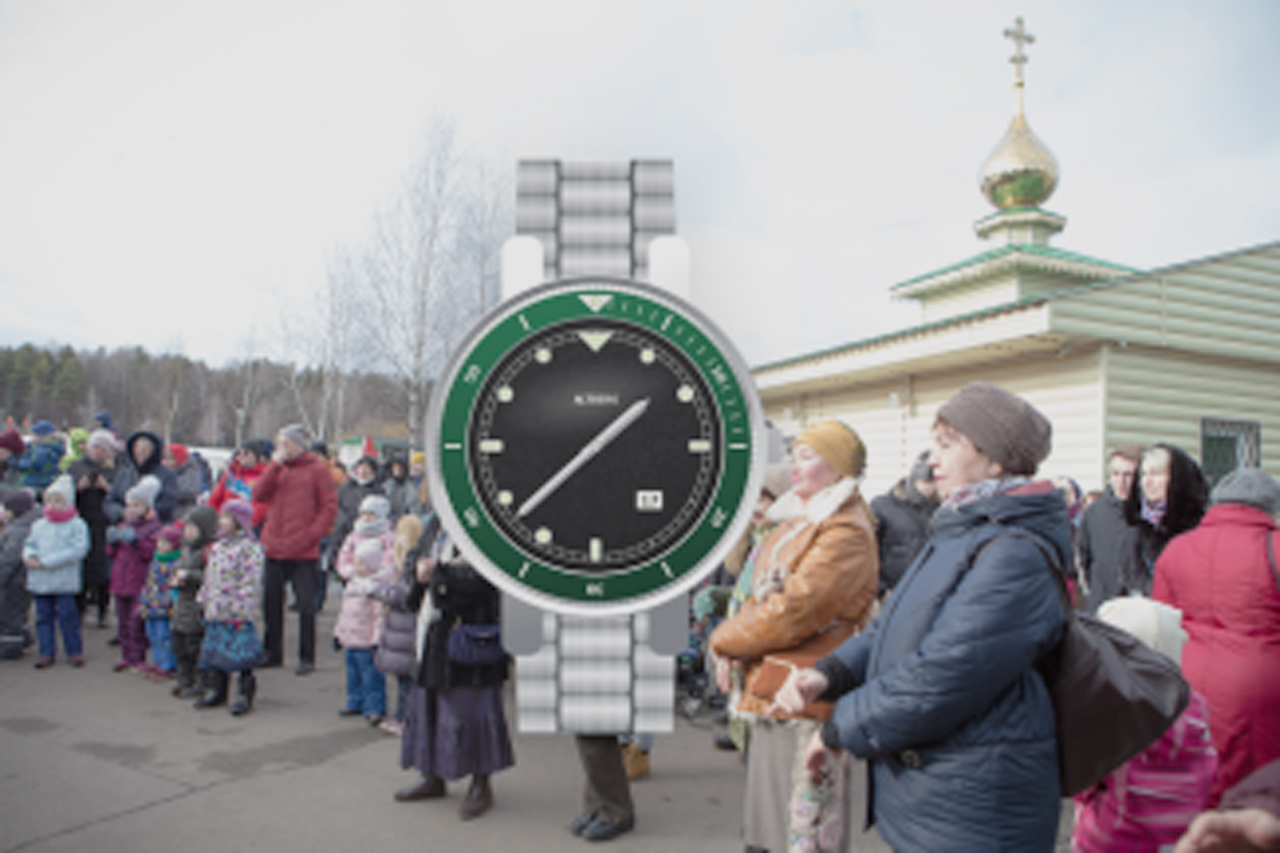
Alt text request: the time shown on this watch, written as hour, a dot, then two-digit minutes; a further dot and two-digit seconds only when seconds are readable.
1.38
